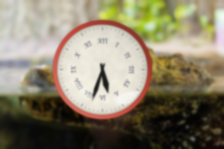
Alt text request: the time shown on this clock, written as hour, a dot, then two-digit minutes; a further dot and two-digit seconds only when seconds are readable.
5.33
